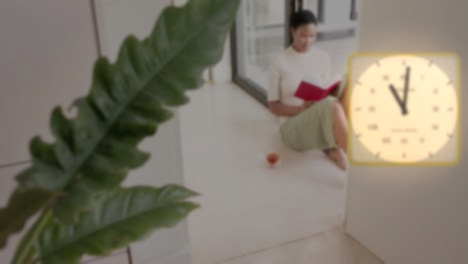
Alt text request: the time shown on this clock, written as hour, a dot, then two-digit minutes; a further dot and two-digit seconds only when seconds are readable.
11.01
